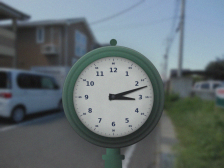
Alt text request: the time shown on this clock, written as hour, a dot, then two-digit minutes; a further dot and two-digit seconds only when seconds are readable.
3.12
